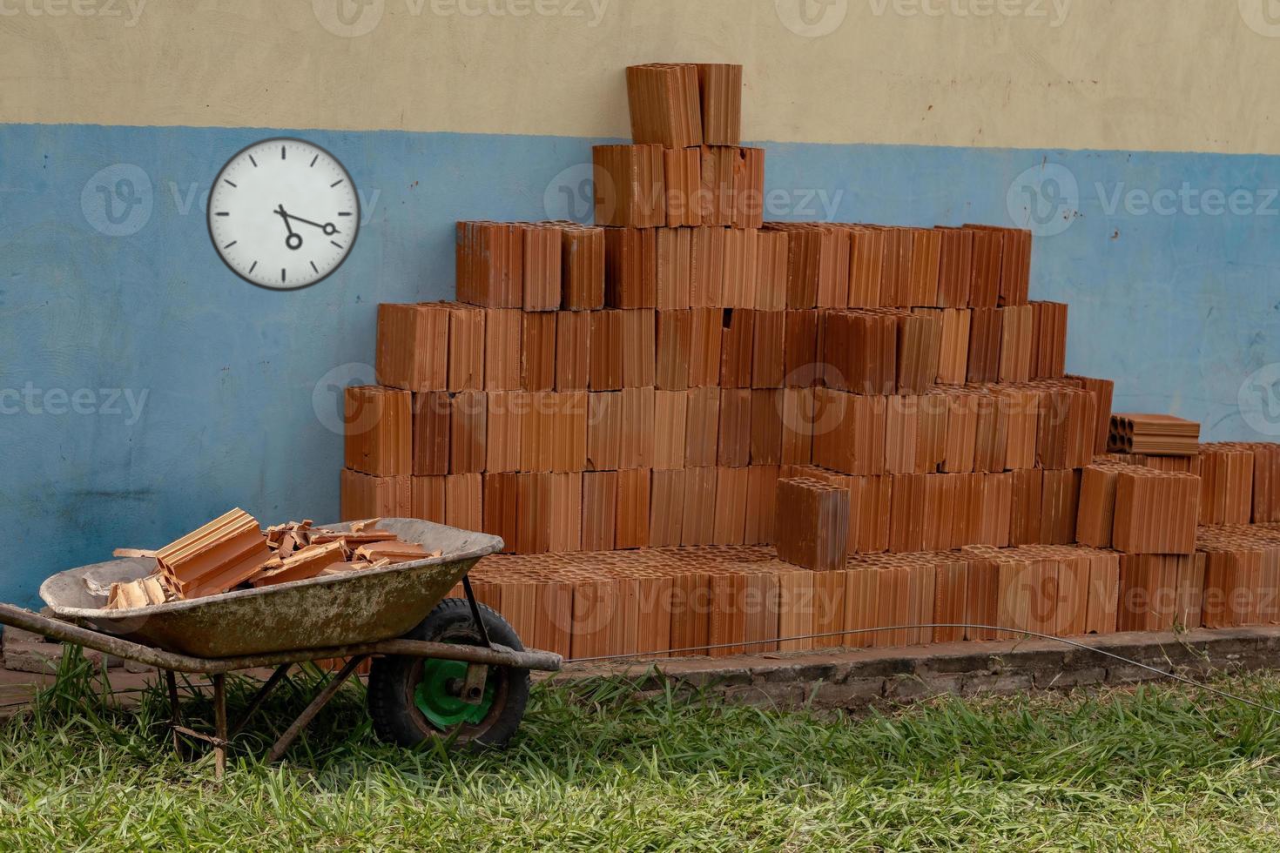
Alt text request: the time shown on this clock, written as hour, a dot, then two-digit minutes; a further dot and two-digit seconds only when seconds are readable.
5.18
